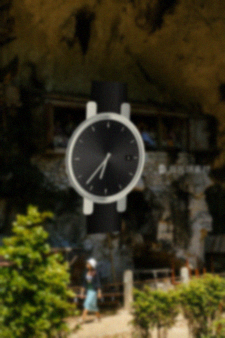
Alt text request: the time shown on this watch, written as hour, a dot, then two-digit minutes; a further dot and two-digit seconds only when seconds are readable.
6.37
